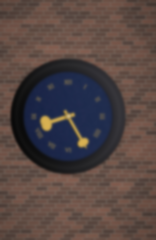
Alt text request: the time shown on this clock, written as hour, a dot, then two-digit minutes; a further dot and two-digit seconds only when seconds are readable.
8.25
